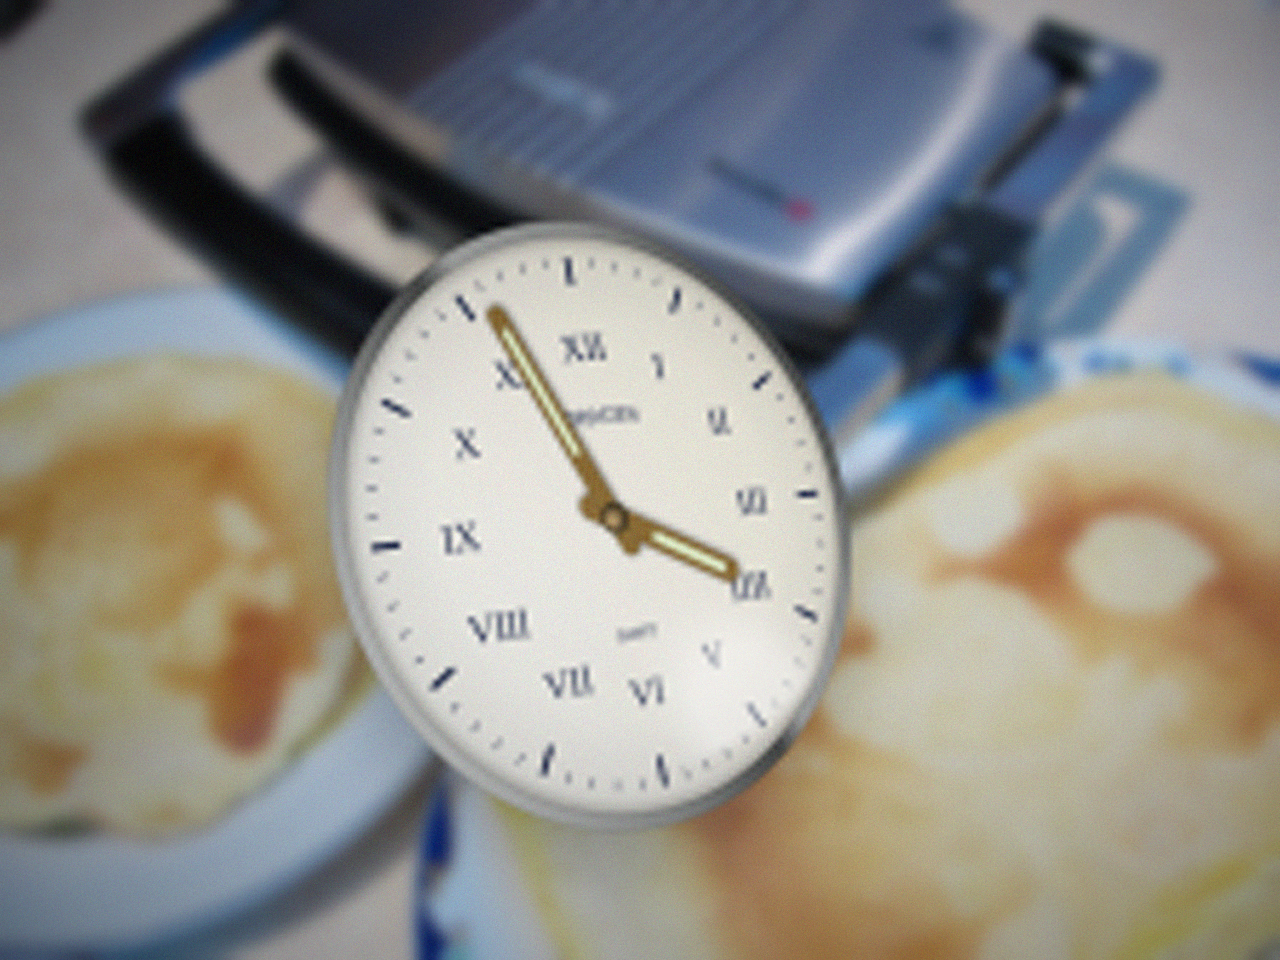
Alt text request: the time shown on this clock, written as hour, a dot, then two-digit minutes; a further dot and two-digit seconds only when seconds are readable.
3.56
